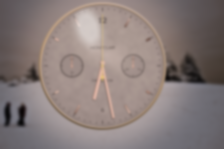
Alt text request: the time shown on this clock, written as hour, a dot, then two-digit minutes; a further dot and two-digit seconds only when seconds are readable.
6.28
